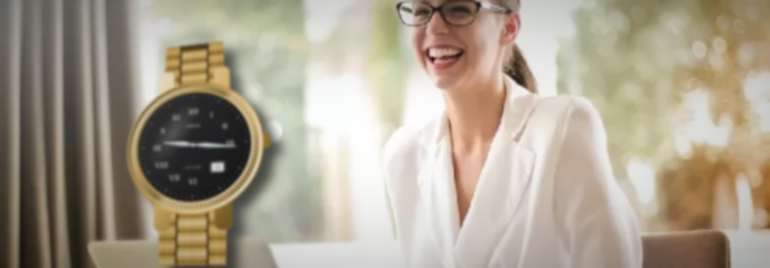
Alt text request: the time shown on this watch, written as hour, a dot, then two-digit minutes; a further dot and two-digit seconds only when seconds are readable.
9.16
